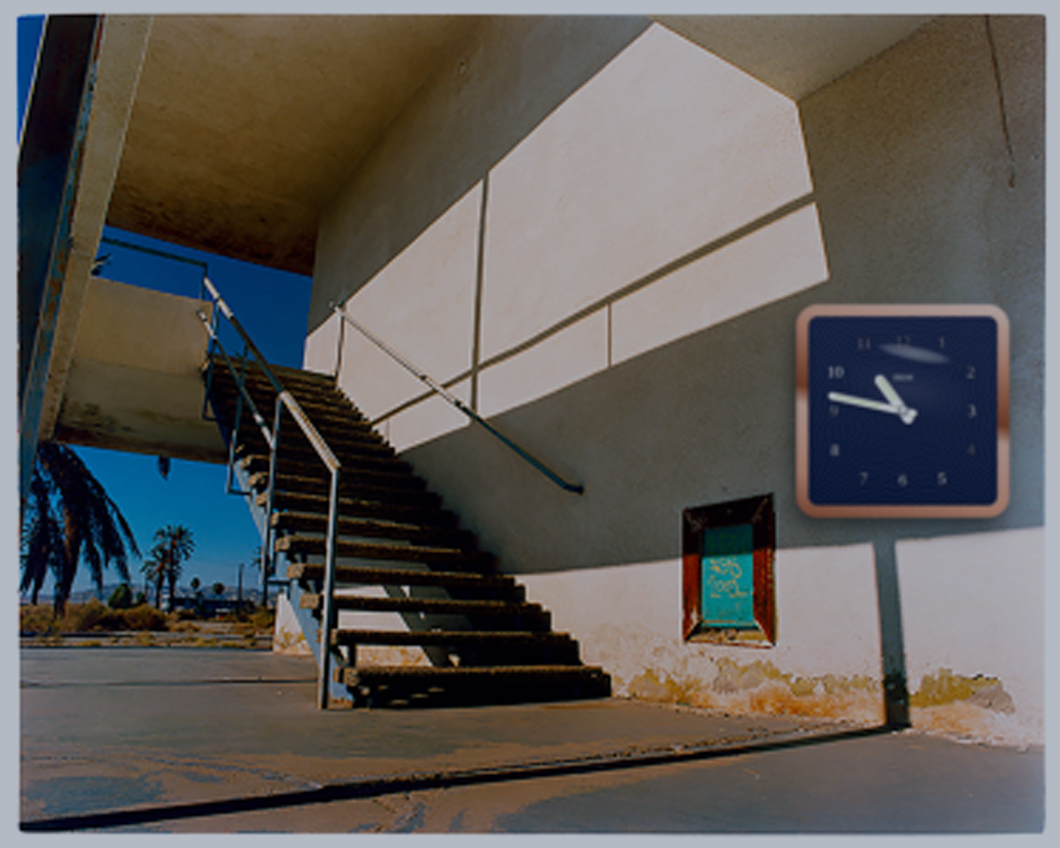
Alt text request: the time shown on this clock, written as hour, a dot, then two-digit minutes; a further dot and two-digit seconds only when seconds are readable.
10.47
